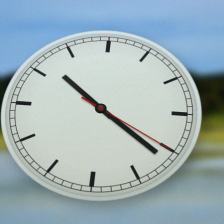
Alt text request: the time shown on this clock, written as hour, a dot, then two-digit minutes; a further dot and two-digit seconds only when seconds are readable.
10.21.20
